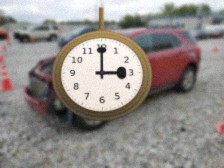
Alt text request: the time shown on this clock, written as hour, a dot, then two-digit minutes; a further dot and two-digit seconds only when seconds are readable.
3.00
